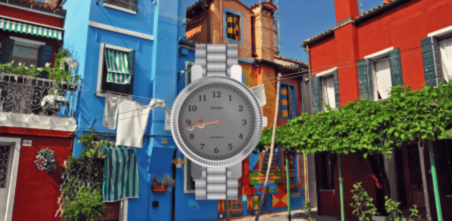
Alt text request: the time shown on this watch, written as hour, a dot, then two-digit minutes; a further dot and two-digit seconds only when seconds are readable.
8.43
